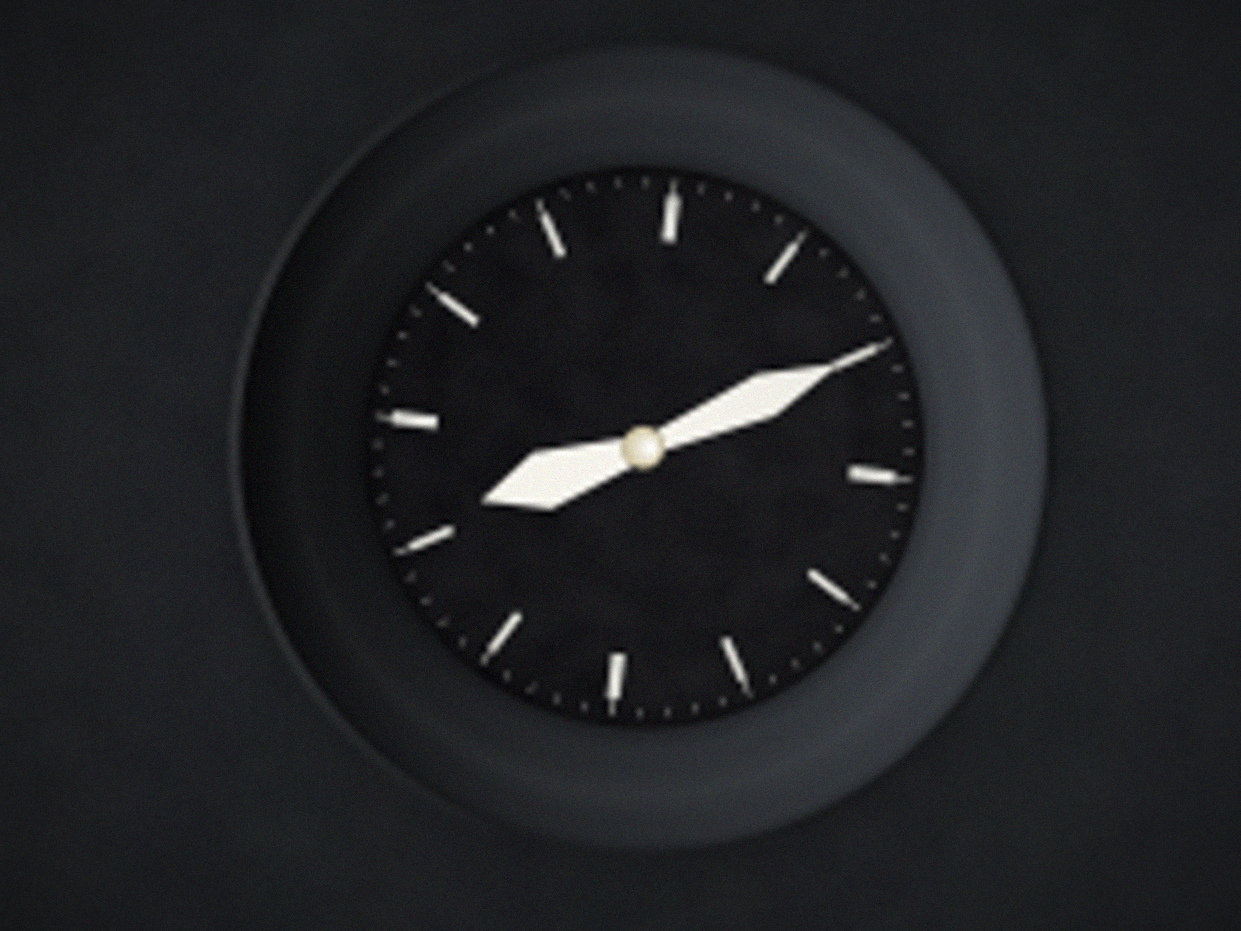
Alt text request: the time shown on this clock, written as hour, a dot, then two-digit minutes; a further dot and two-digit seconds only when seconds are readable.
8.10
